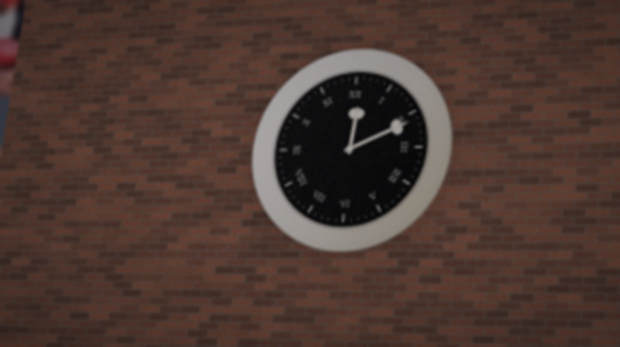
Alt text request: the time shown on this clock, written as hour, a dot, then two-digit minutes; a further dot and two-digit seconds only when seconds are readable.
12.11
